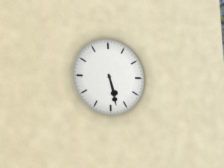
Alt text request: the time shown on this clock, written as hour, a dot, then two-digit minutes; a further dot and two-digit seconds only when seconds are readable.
5.28
